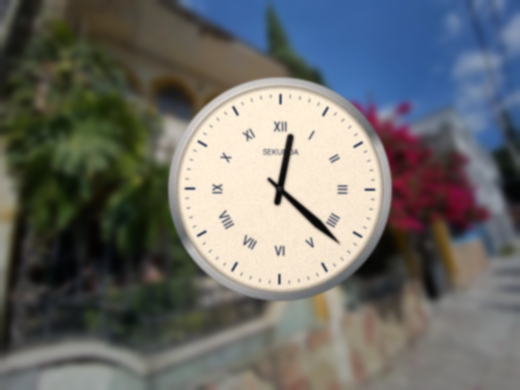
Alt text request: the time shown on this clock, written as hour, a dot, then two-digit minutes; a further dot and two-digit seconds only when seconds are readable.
12.22
